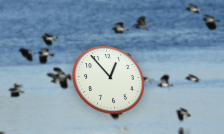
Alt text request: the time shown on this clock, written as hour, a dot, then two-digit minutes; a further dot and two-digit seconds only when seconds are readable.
12.54
